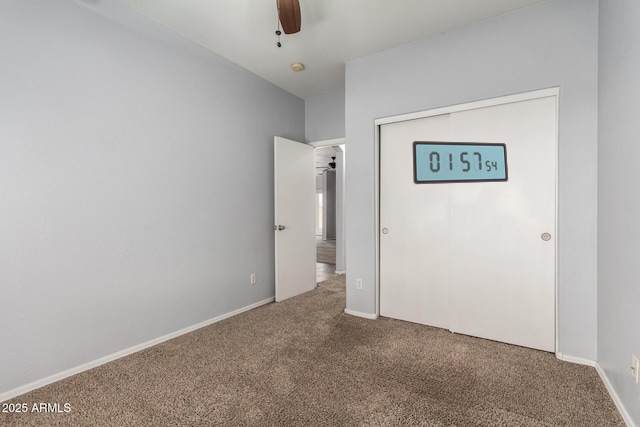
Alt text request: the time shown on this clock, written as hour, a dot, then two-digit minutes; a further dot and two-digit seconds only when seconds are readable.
1.57.54
